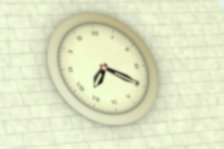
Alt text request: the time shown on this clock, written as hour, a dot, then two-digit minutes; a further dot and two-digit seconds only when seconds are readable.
7.20
